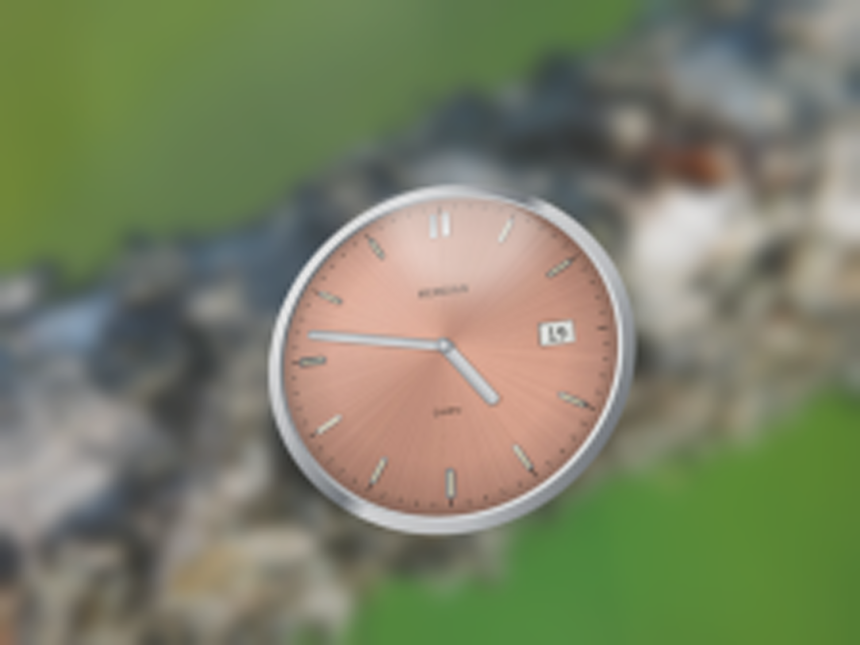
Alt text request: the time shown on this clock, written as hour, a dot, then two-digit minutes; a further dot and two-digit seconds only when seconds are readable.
4.47
